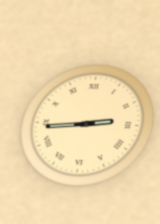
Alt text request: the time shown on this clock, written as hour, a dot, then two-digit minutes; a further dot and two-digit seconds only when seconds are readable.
2.44
